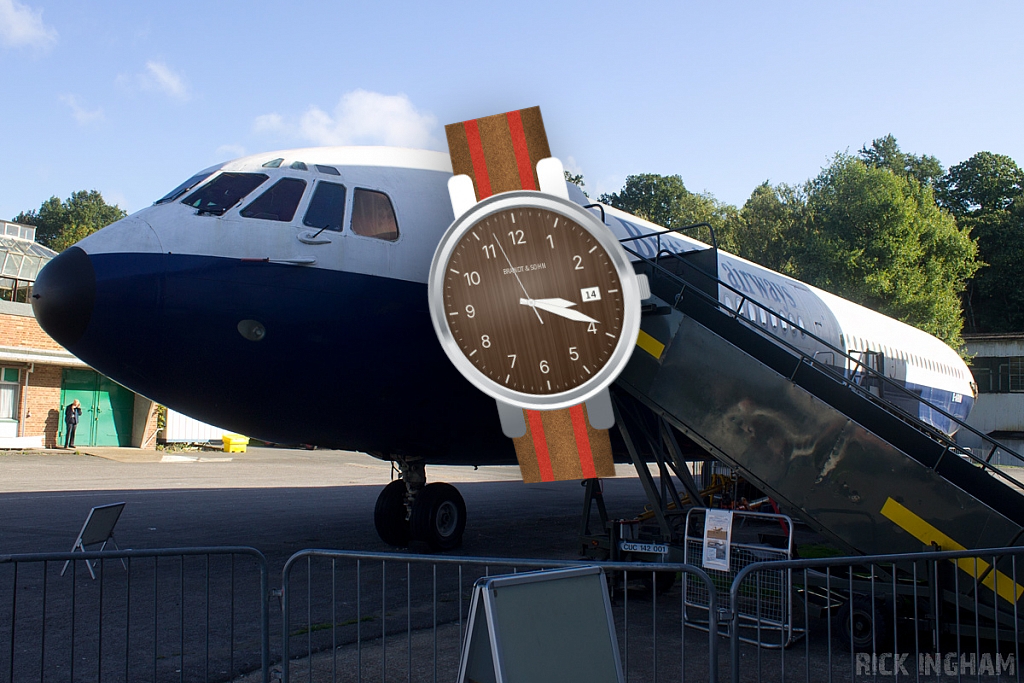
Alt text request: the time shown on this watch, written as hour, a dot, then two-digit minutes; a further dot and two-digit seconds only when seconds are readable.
3.18.57
